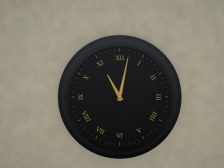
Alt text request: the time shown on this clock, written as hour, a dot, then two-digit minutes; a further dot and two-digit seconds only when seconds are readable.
11.02
